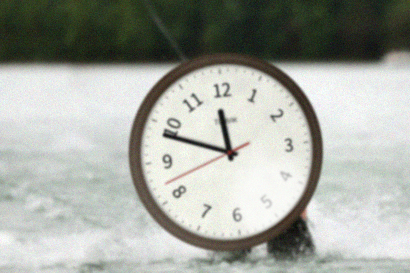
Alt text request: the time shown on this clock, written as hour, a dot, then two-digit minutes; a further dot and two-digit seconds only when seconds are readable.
11.48.42
